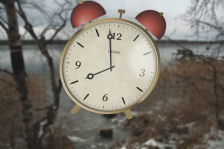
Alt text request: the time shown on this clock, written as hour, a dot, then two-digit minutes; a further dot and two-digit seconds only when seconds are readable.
7.58
